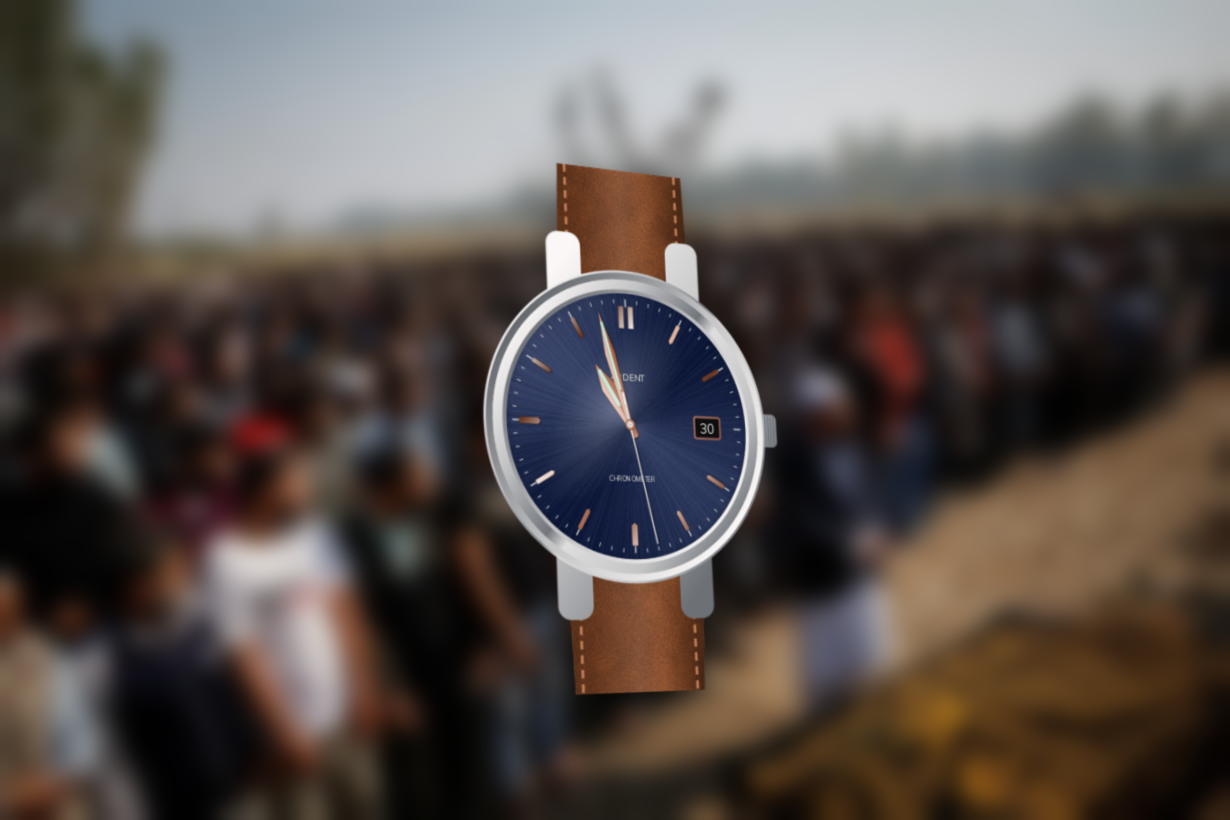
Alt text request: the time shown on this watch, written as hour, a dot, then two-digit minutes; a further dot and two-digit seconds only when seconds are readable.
10.57.28
